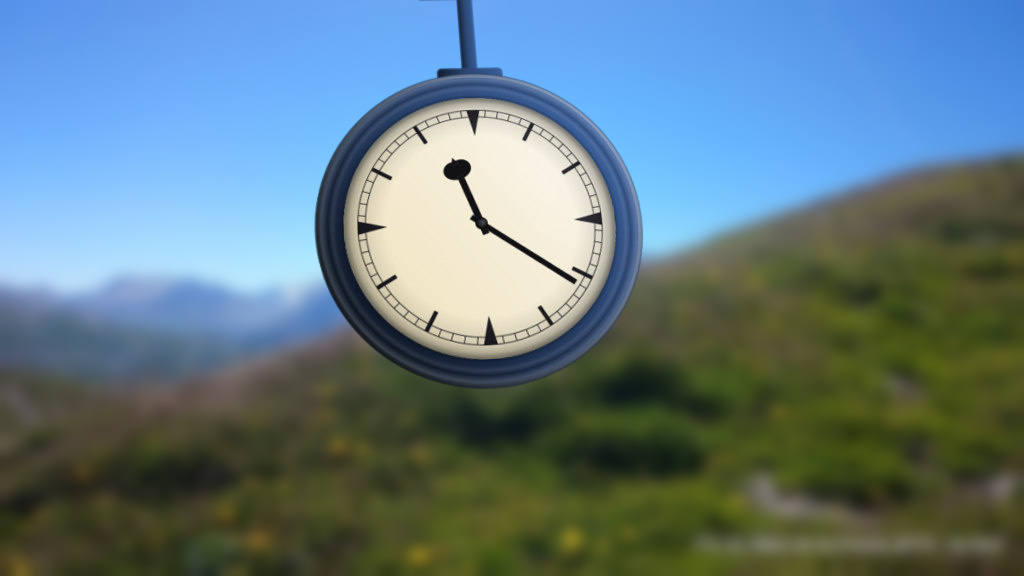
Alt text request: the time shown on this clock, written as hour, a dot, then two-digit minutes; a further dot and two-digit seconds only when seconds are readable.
11.21
